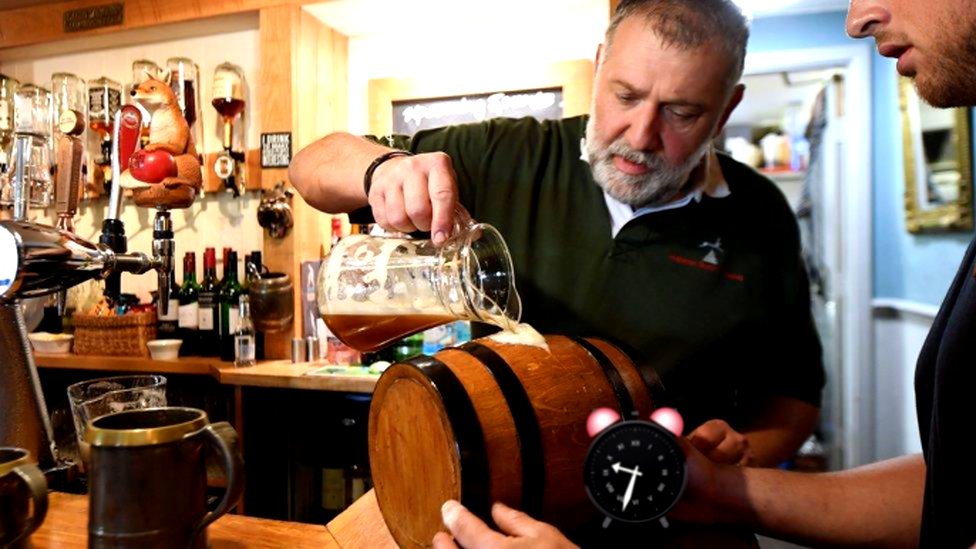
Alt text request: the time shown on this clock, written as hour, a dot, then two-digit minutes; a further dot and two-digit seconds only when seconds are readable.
9.33
